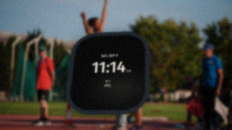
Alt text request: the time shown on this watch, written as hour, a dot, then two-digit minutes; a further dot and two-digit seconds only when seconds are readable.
11.14
